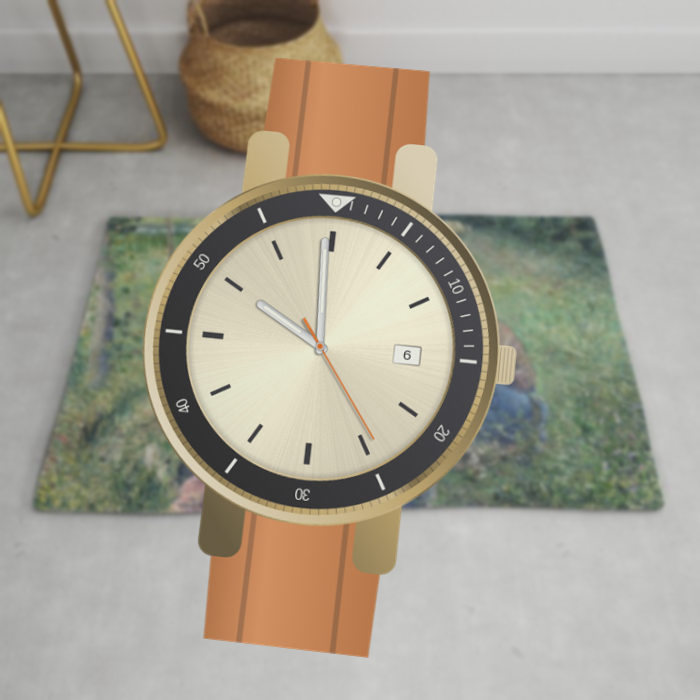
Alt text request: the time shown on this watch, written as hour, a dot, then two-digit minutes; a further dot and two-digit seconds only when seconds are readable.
9.59.24
